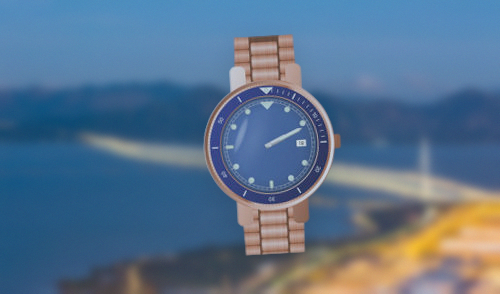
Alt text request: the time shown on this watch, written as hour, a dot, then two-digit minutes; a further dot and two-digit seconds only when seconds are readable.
2.11
